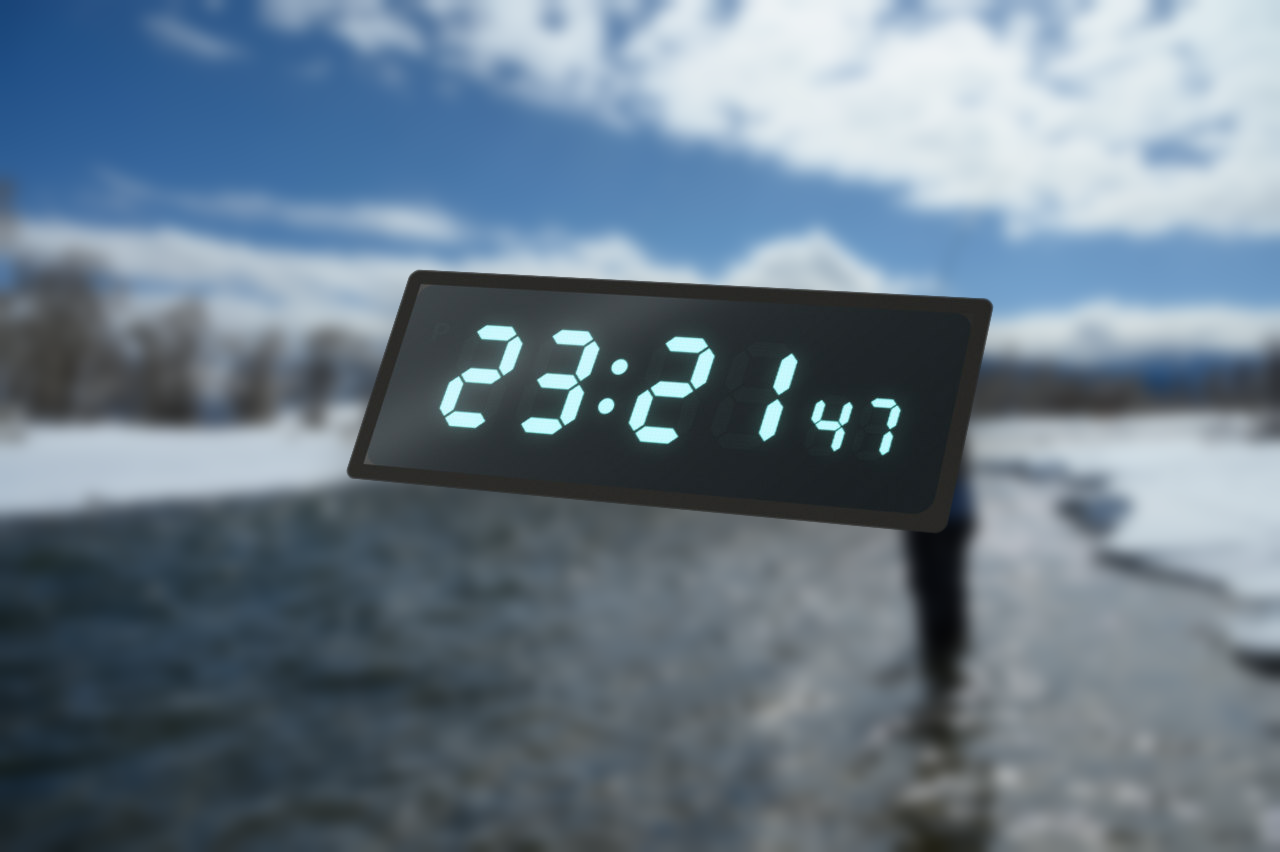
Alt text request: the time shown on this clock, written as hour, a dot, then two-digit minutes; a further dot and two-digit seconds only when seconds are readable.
23.21.47
